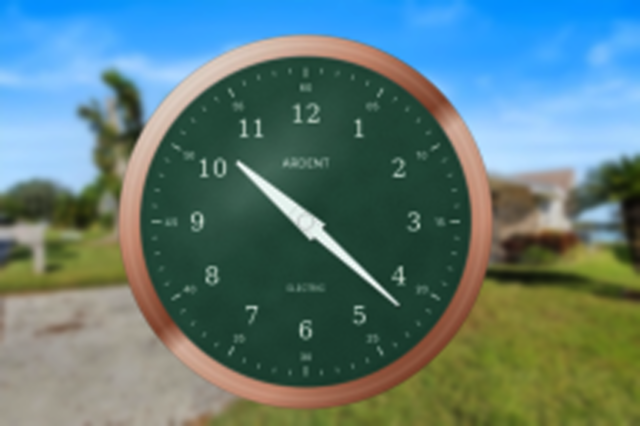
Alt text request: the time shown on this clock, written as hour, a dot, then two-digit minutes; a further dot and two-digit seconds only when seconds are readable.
10.22
